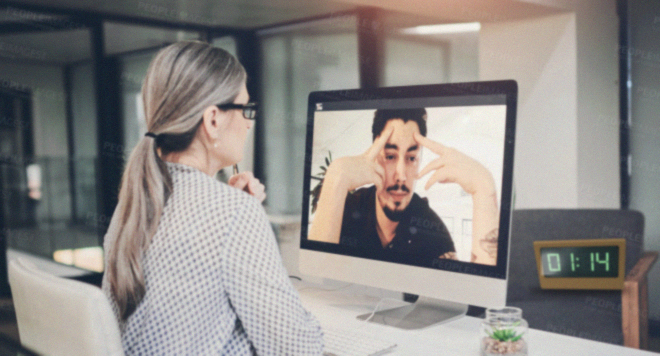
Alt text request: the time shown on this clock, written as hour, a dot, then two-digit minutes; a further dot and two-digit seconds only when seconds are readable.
1.14
